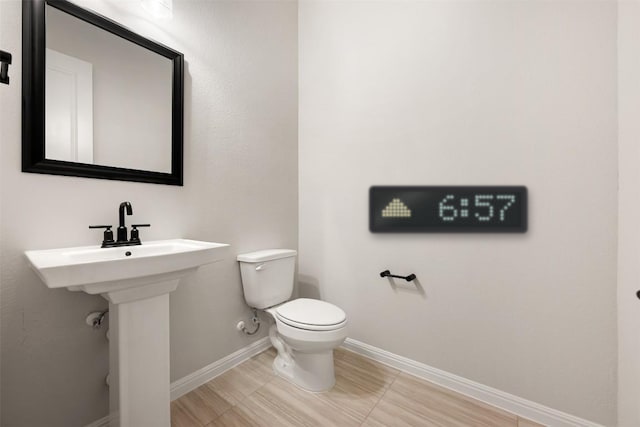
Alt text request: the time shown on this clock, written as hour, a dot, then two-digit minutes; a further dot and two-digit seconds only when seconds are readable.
6.57
